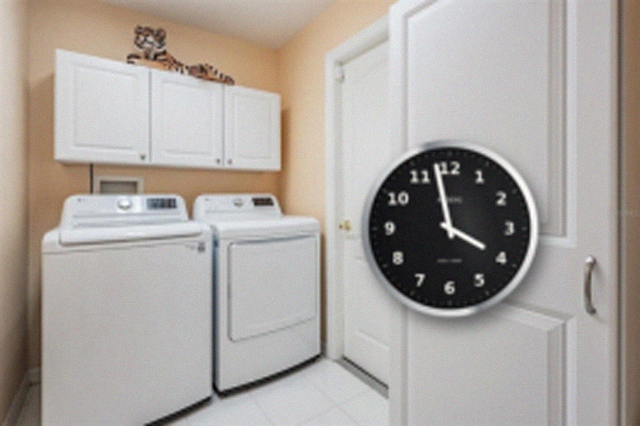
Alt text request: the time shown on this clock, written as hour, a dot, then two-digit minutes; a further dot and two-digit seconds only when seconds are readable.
3.58
